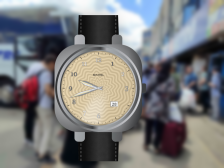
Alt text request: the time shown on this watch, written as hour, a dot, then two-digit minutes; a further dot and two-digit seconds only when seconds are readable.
9.42
